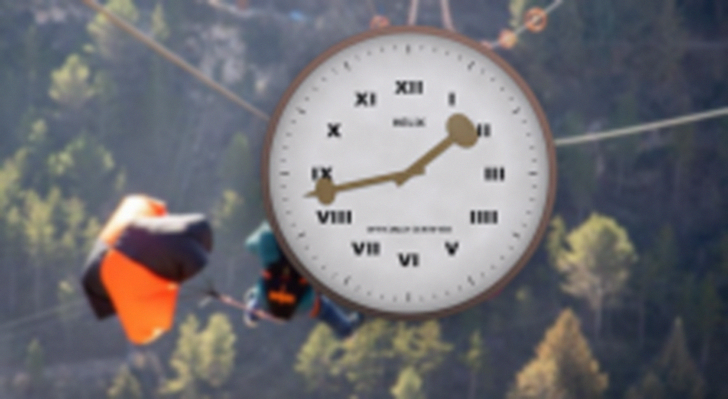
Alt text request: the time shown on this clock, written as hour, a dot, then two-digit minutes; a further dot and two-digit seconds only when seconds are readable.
1.43
